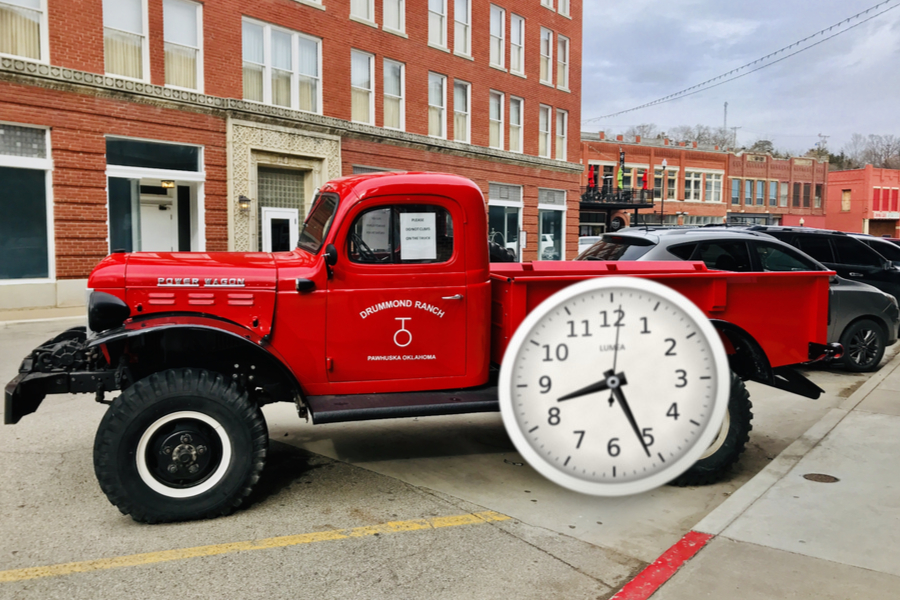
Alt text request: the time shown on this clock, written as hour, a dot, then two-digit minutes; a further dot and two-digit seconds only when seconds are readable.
8.26.01
